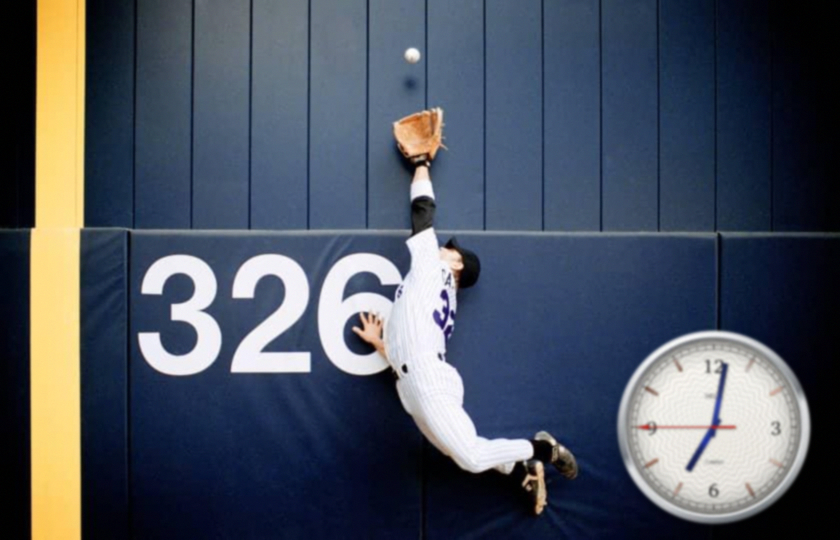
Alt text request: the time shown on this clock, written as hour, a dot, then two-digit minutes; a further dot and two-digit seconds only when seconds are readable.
7.01.45
